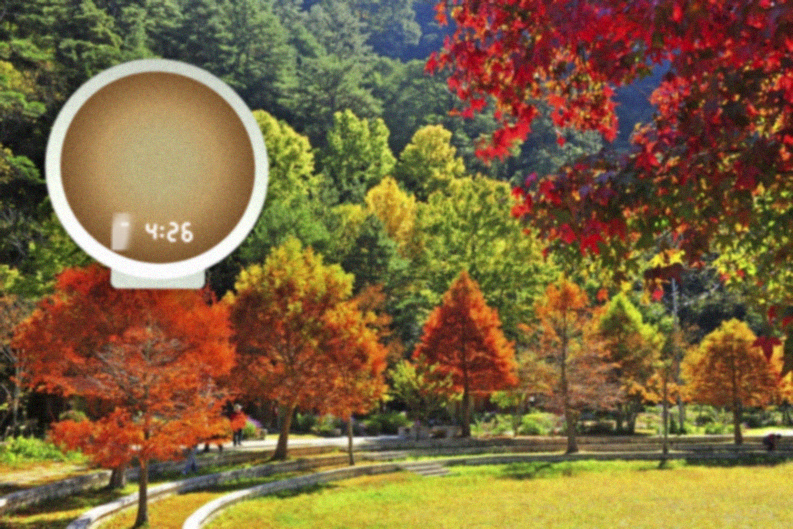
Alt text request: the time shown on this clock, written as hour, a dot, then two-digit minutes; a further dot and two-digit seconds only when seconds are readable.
4.26
